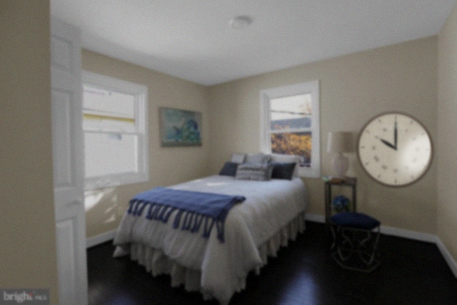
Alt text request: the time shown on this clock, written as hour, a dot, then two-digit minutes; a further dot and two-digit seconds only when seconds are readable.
10.00
